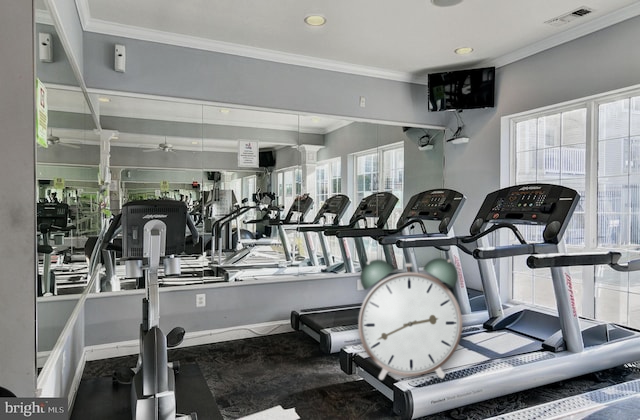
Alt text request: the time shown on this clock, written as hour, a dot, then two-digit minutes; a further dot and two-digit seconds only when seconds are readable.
2.41
